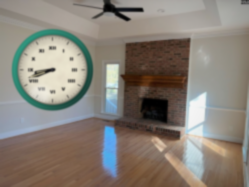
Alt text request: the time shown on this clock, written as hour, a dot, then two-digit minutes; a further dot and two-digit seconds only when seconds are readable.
8.42
